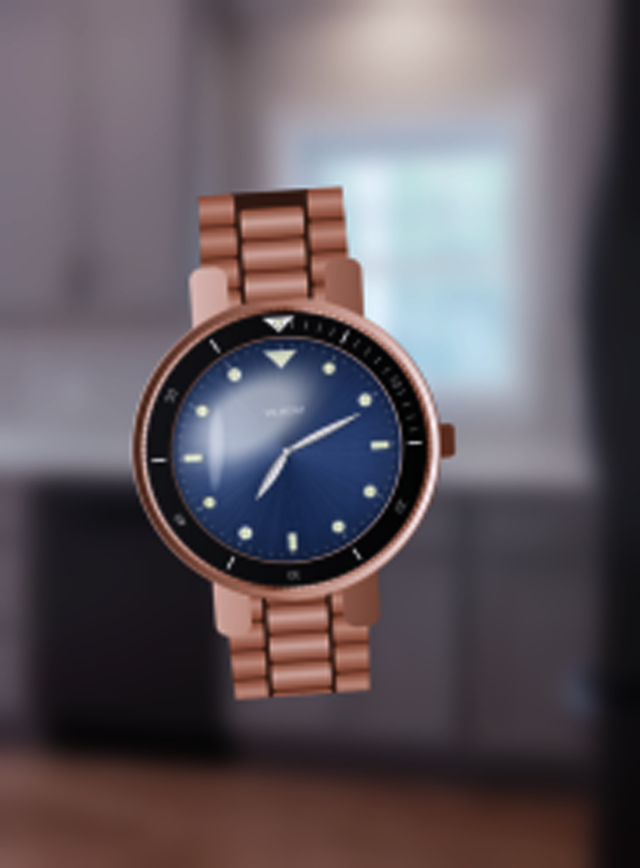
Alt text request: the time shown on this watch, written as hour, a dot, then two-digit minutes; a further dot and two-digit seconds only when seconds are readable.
7.11
